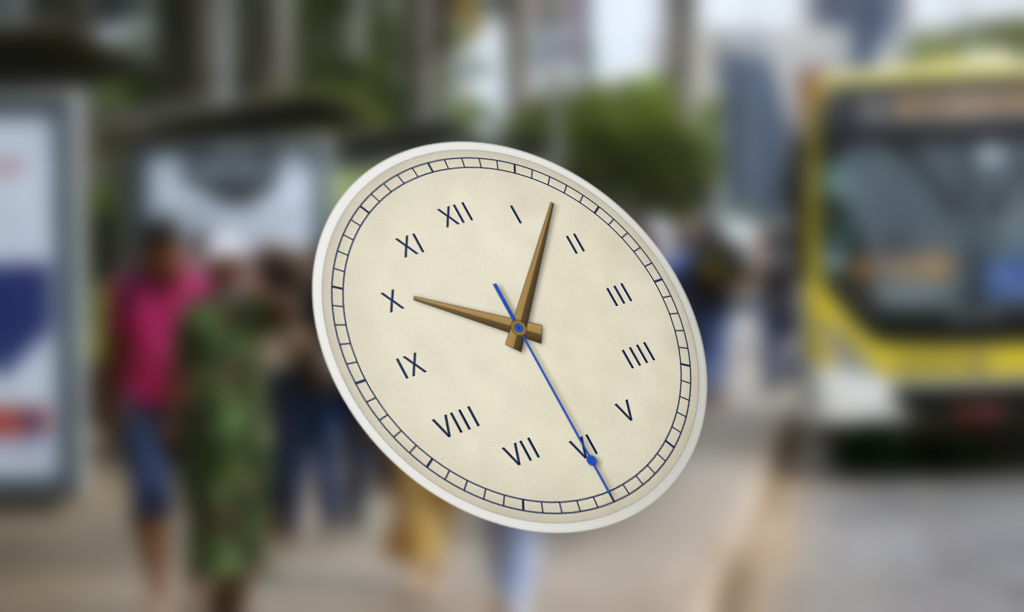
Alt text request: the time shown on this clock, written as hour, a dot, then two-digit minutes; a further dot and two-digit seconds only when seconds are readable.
10.07.30
